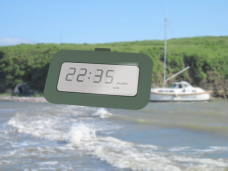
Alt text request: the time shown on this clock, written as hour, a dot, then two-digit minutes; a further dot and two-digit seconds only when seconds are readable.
22.35
